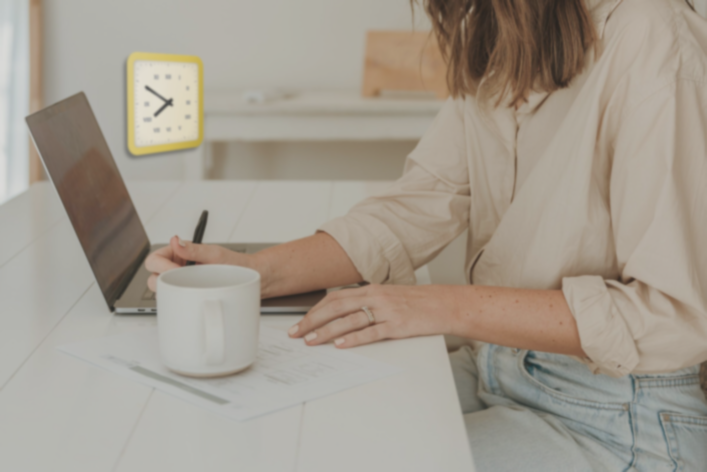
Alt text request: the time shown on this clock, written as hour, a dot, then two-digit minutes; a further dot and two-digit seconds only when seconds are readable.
7.50
